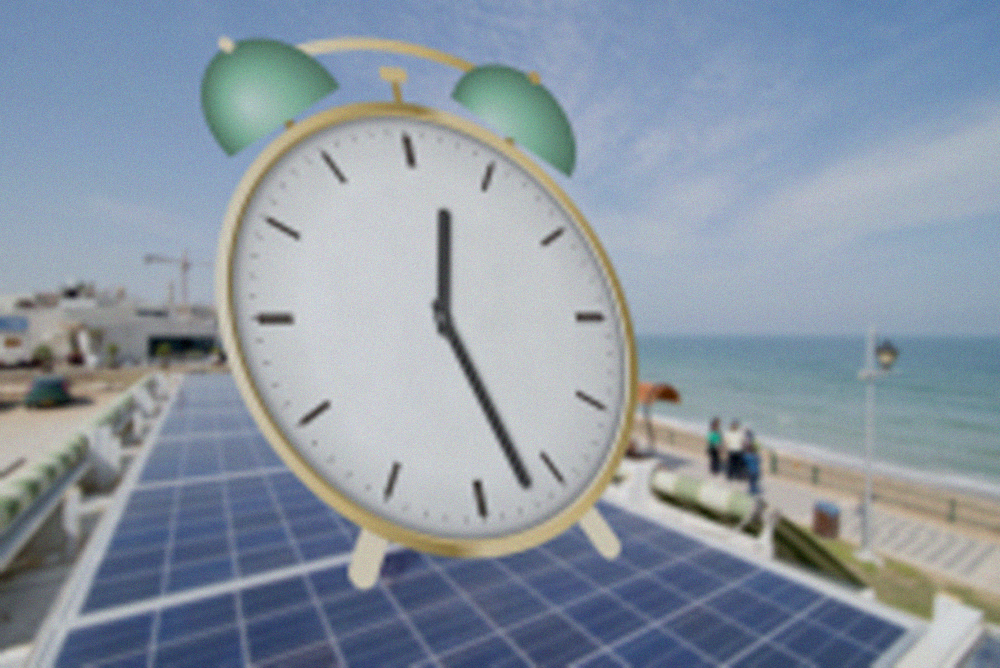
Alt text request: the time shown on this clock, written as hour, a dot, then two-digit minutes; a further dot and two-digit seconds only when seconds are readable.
12.27
